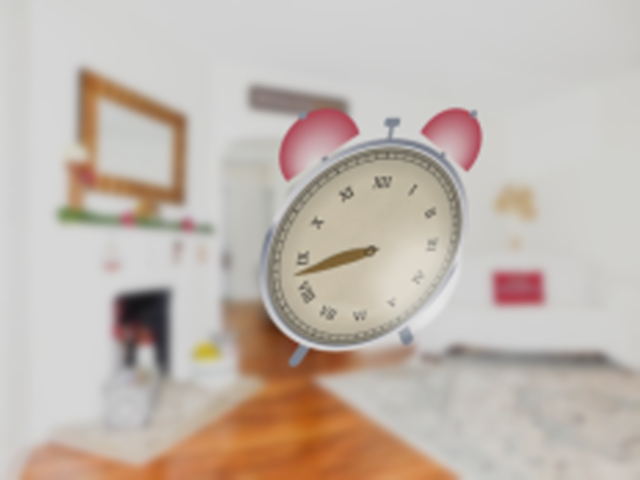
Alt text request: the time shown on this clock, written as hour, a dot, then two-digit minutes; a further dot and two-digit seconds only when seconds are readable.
8.43
